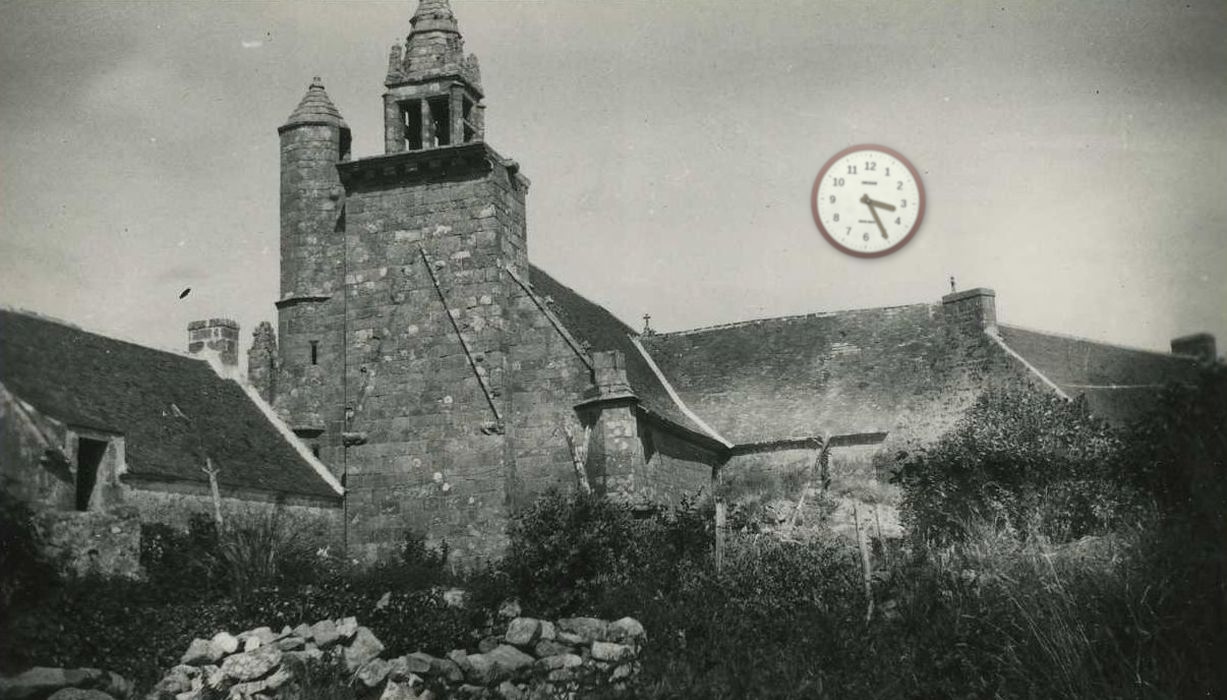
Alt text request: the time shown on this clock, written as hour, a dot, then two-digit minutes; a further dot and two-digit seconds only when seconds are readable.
3.25
